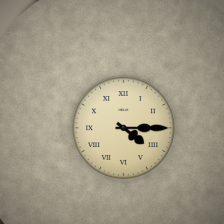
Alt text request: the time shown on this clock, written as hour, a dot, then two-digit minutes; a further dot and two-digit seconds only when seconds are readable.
4.15
